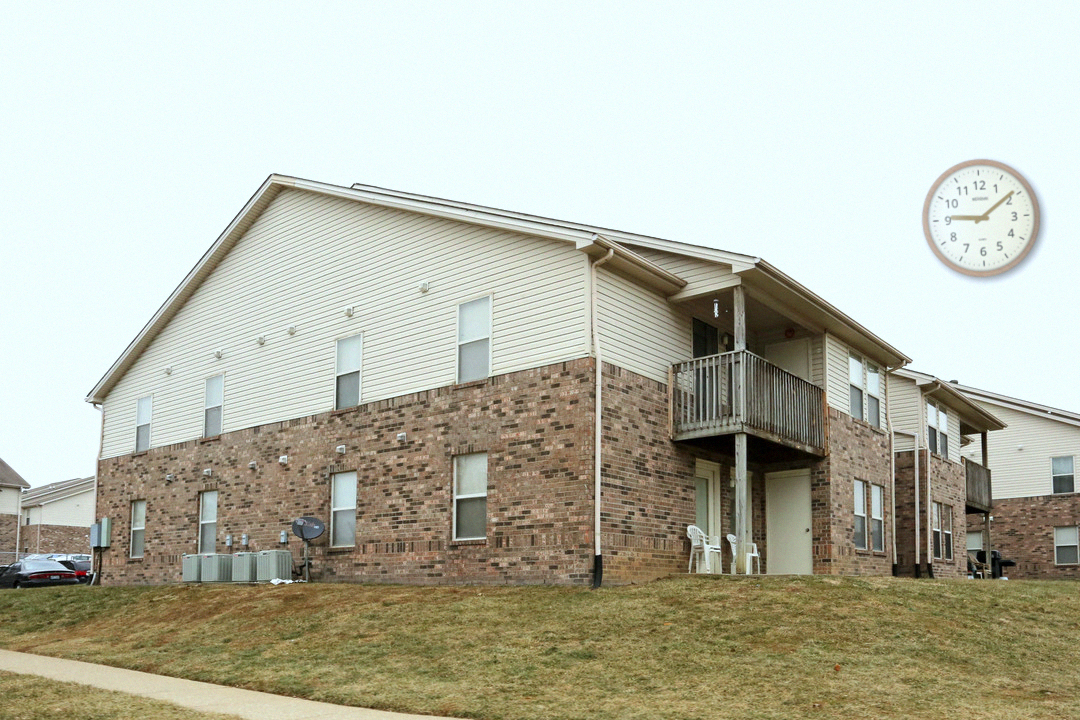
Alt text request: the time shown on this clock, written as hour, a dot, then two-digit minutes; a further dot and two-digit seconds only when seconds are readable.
9.09
